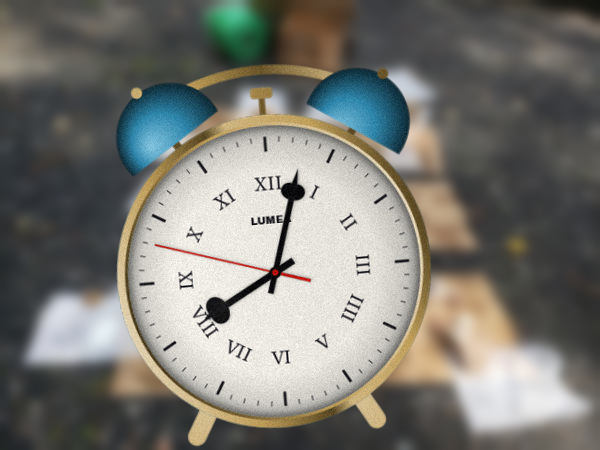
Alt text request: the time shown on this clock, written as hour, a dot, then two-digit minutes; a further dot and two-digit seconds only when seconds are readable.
8.02.48
